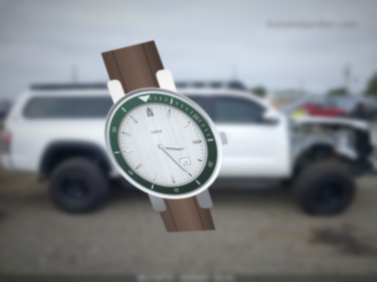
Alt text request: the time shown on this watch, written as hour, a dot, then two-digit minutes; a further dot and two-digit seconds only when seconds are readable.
3.25
